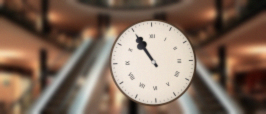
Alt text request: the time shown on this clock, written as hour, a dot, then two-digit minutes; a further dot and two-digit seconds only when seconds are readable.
10.55
